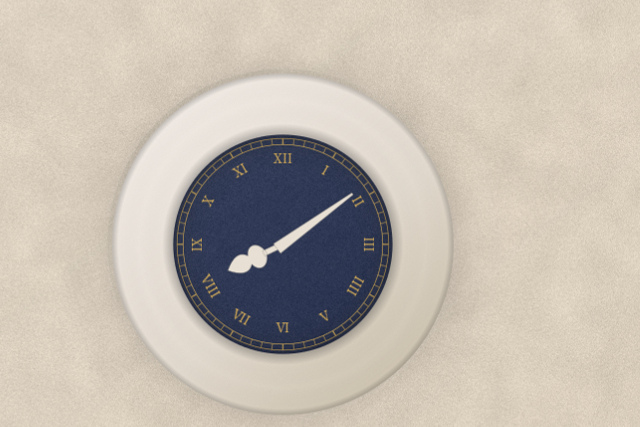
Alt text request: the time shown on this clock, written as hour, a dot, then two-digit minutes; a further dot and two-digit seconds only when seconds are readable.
8.09
